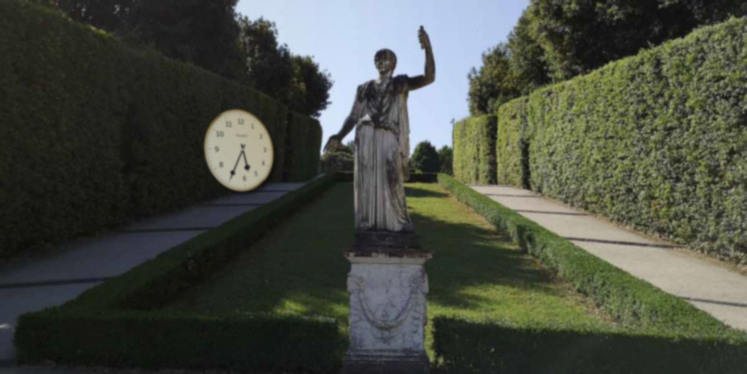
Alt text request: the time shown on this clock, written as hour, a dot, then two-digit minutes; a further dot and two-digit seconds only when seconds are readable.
5.35
